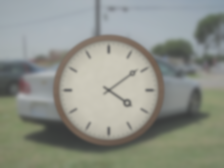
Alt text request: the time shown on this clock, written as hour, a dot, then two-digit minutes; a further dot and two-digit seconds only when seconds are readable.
4.09
